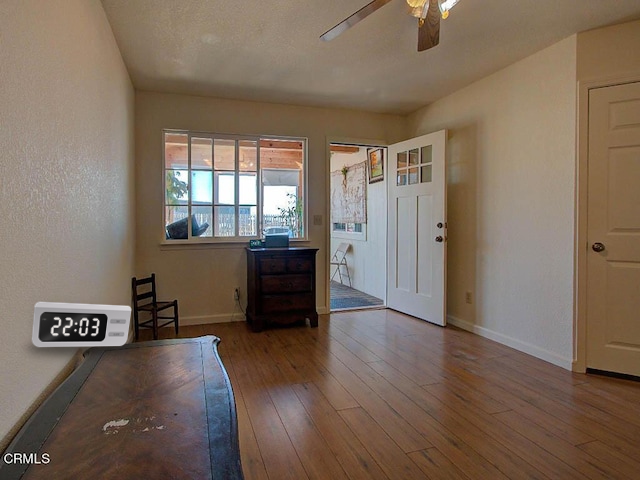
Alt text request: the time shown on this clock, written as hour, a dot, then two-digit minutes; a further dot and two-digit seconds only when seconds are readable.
22.03
